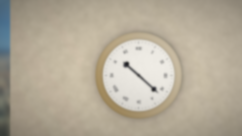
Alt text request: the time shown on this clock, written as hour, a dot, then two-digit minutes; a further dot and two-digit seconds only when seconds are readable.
10.22
